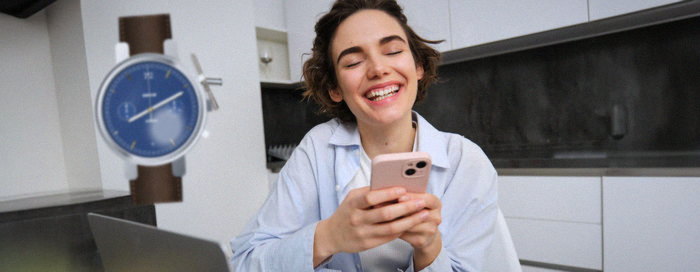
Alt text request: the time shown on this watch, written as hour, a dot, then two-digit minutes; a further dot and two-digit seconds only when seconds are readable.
8.11
